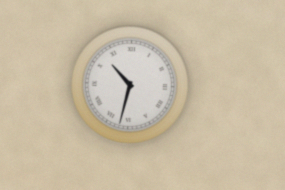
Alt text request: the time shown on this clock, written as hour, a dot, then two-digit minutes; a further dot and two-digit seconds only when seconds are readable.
10.32
